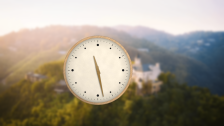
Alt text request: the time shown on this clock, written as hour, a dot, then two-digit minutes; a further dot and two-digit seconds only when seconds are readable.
11.28
